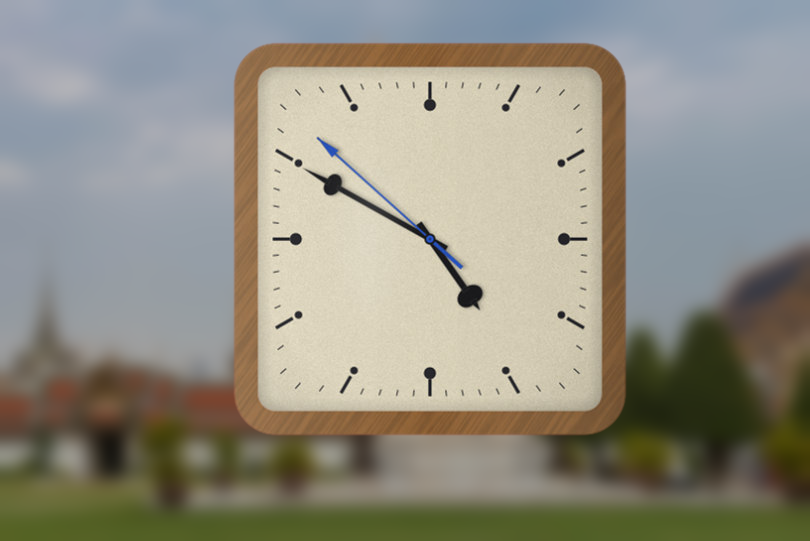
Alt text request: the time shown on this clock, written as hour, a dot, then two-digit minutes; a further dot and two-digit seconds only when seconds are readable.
4.49.52
